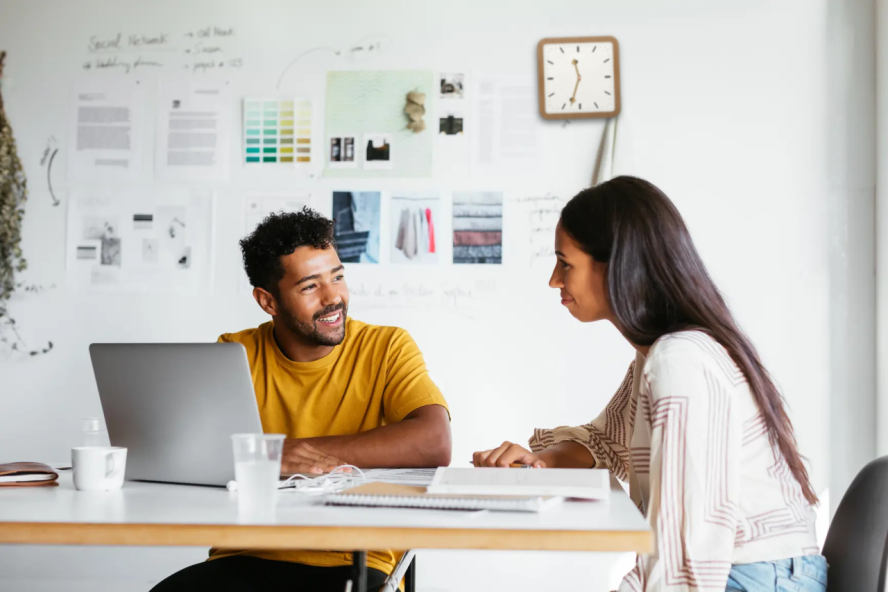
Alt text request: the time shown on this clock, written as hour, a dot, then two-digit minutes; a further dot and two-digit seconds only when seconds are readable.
11.33
